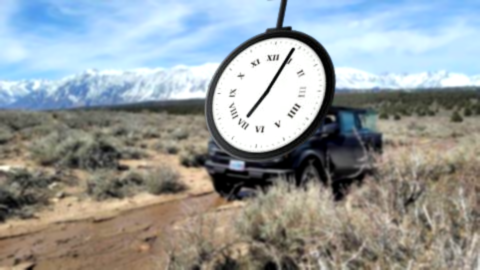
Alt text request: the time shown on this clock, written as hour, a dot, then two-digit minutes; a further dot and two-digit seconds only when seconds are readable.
7.04
